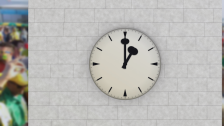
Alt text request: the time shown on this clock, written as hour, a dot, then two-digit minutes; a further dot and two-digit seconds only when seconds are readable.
1.00
